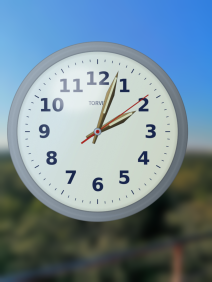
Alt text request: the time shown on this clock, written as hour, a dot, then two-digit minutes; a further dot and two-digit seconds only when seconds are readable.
2.03.09
